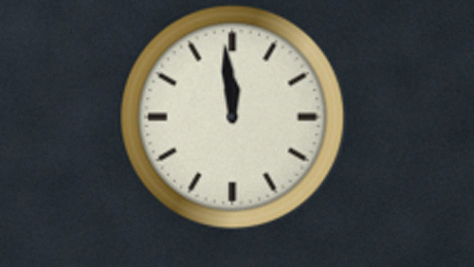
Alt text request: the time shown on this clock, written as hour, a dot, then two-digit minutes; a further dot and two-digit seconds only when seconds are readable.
11.59
